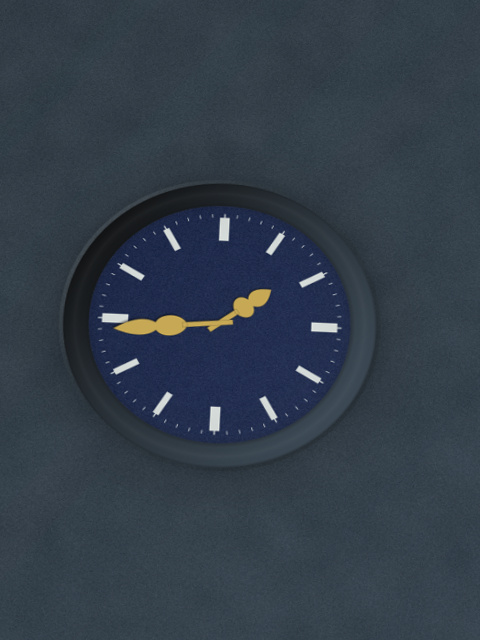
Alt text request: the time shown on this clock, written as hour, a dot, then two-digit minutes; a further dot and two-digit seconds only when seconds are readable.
1.44
